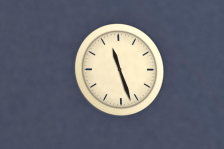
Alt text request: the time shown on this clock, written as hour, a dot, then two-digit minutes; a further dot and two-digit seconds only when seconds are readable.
11.27
